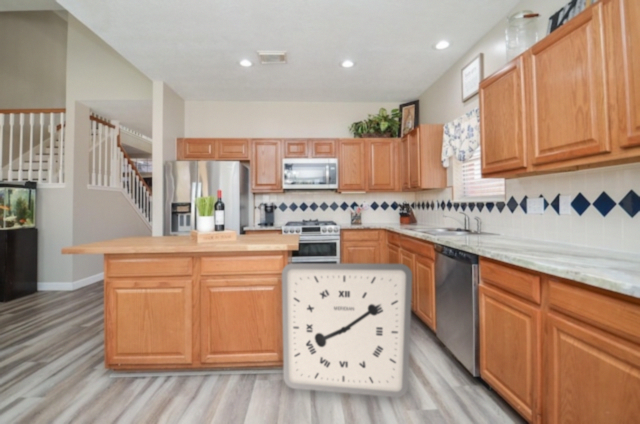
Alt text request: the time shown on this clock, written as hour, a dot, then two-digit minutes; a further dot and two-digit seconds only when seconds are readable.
8.09
